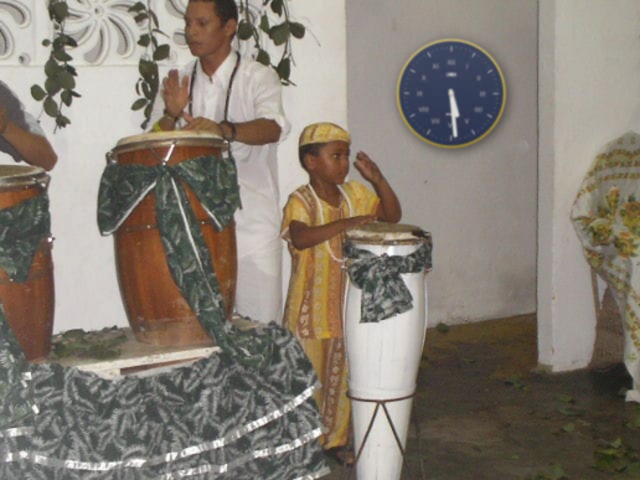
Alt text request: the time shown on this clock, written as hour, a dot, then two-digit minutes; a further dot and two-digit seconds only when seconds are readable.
5.29
